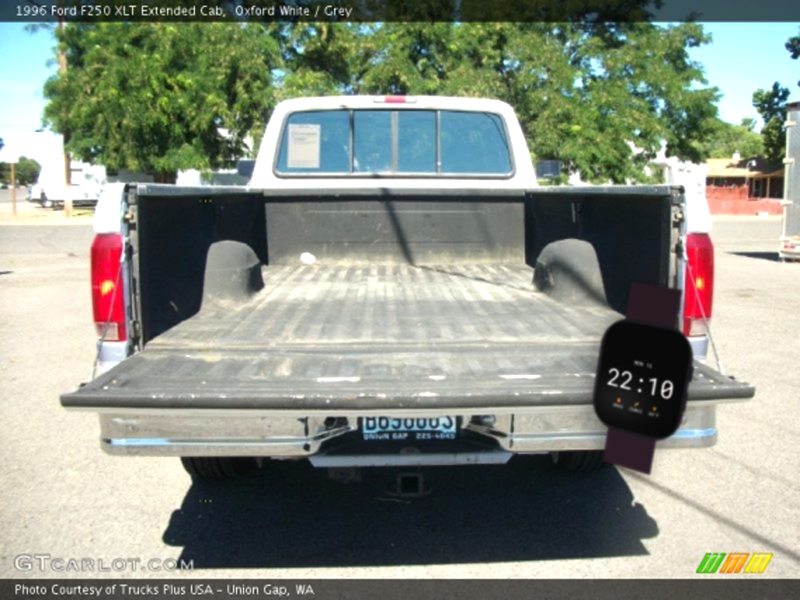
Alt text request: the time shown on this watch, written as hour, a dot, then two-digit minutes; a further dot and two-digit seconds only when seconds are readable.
22.10
